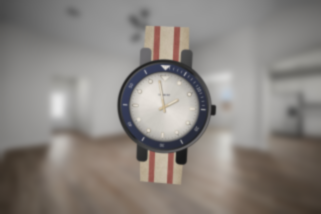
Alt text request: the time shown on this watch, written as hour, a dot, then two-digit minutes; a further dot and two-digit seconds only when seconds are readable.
1.58
